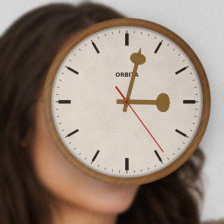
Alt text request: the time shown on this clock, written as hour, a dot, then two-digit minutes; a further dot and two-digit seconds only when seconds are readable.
3.02.24
